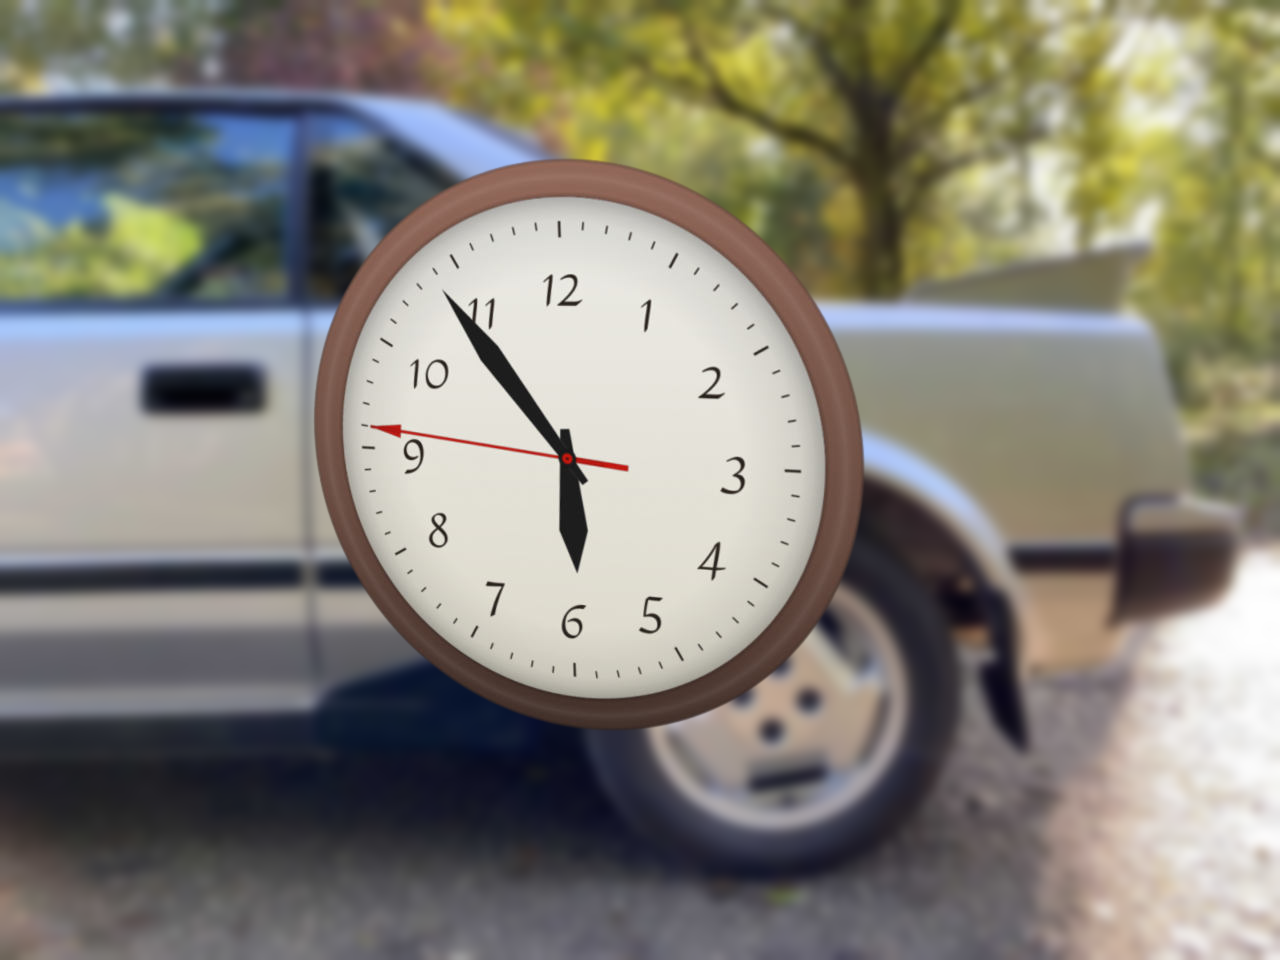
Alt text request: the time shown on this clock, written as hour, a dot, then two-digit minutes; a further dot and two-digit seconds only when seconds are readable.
5.53.46
